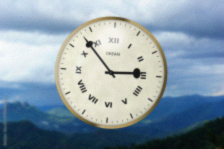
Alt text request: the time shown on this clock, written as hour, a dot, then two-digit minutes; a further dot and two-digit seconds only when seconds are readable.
2.53
